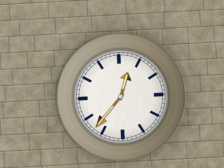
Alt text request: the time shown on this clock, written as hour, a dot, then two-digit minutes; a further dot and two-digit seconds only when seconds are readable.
12.37
